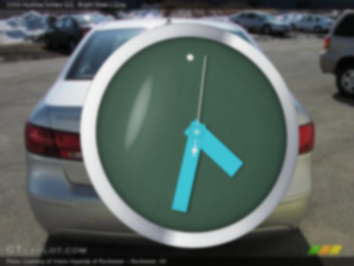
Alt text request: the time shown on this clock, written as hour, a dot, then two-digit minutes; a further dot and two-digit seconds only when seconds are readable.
4.33.02
